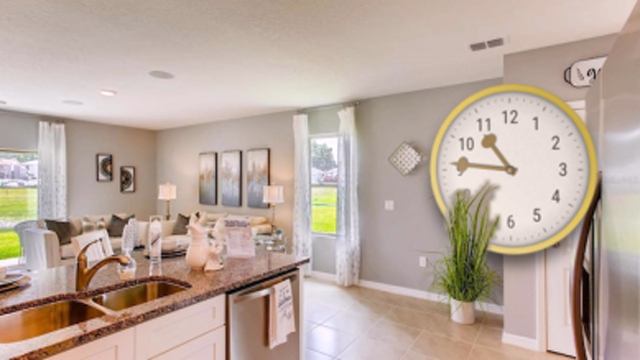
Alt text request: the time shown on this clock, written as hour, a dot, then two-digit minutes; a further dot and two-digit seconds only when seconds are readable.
10.46
